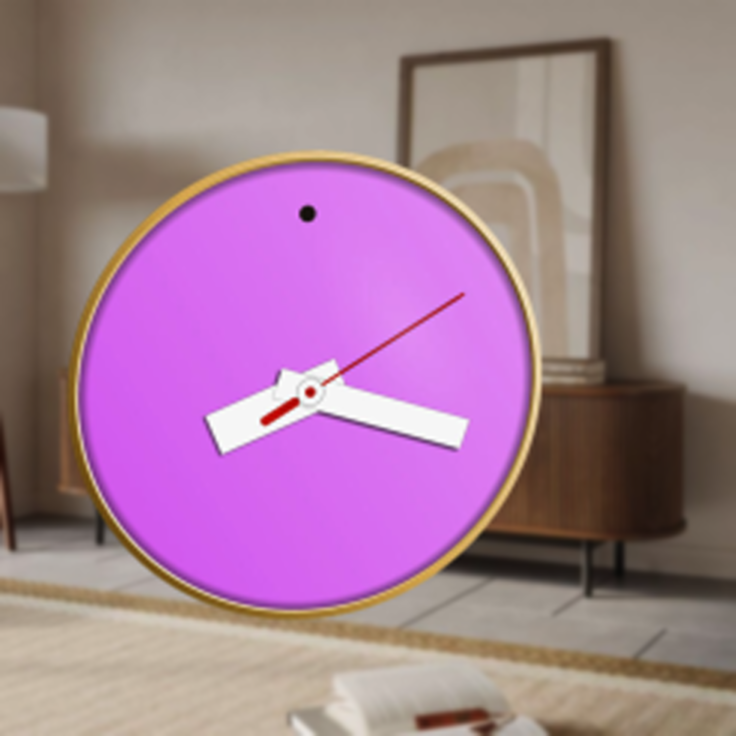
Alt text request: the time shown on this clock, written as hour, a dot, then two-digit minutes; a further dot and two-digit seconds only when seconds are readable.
8.18.10
